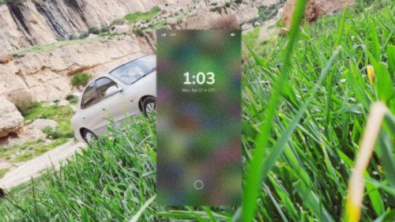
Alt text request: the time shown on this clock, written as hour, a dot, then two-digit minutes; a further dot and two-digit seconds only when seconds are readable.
1.03
